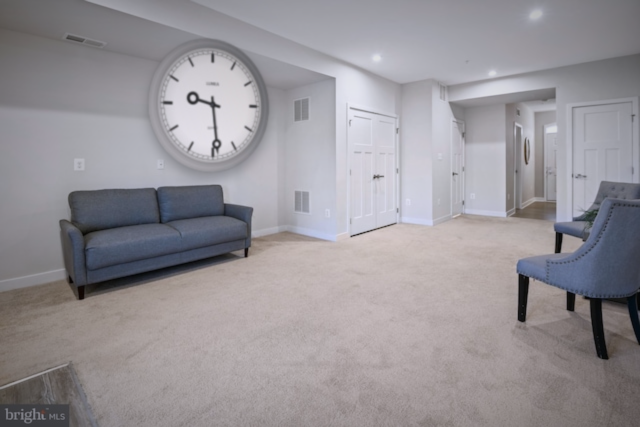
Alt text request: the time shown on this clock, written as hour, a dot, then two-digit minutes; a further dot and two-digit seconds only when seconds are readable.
9.29
